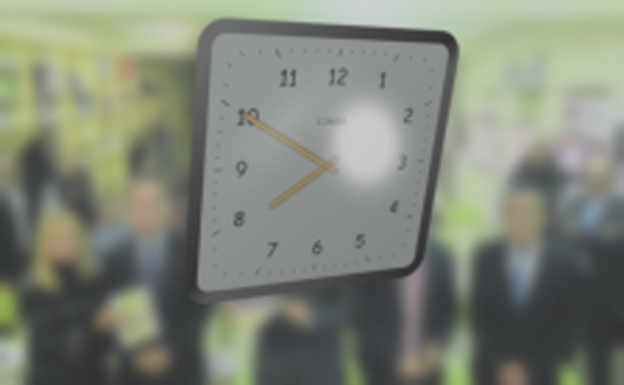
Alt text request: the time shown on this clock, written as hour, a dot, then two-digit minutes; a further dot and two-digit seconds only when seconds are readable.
7.50
